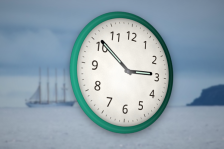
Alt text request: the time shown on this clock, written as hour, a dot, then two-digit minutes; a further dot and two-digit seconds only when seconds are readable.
2.51
